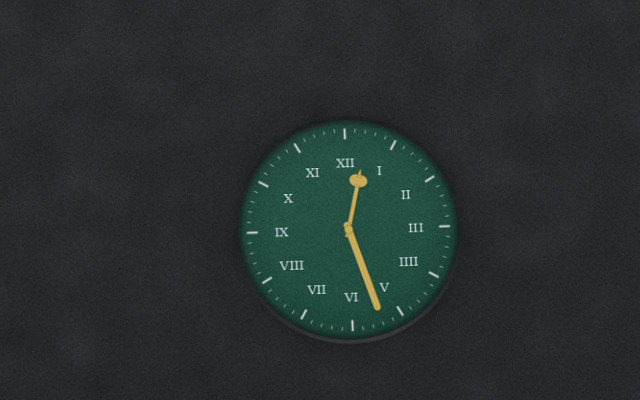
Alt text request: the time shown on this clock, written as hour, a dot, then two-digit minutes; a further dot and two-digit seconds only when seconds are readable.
12.27
